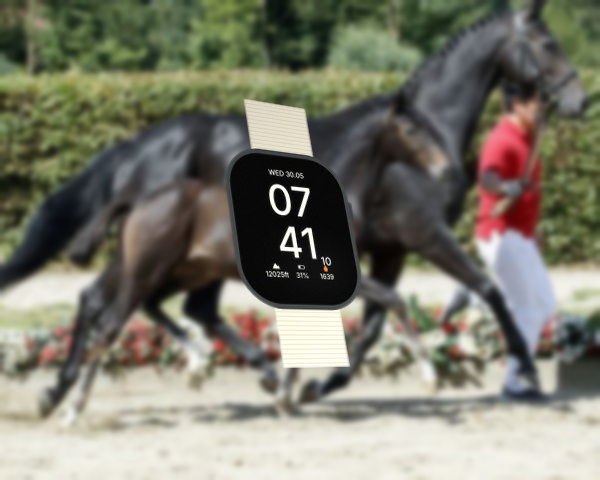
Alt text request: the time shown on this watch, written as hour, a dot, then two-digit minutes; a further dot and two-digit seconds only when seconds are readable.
7.41.10
